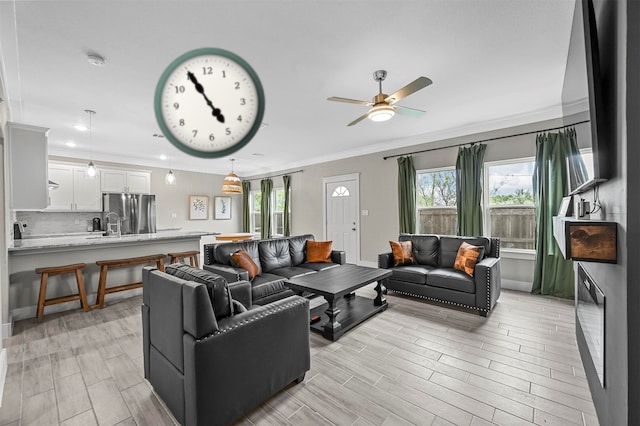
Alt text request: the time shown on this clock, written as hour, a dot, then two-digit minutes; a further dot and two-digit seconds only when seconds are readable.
4.55
